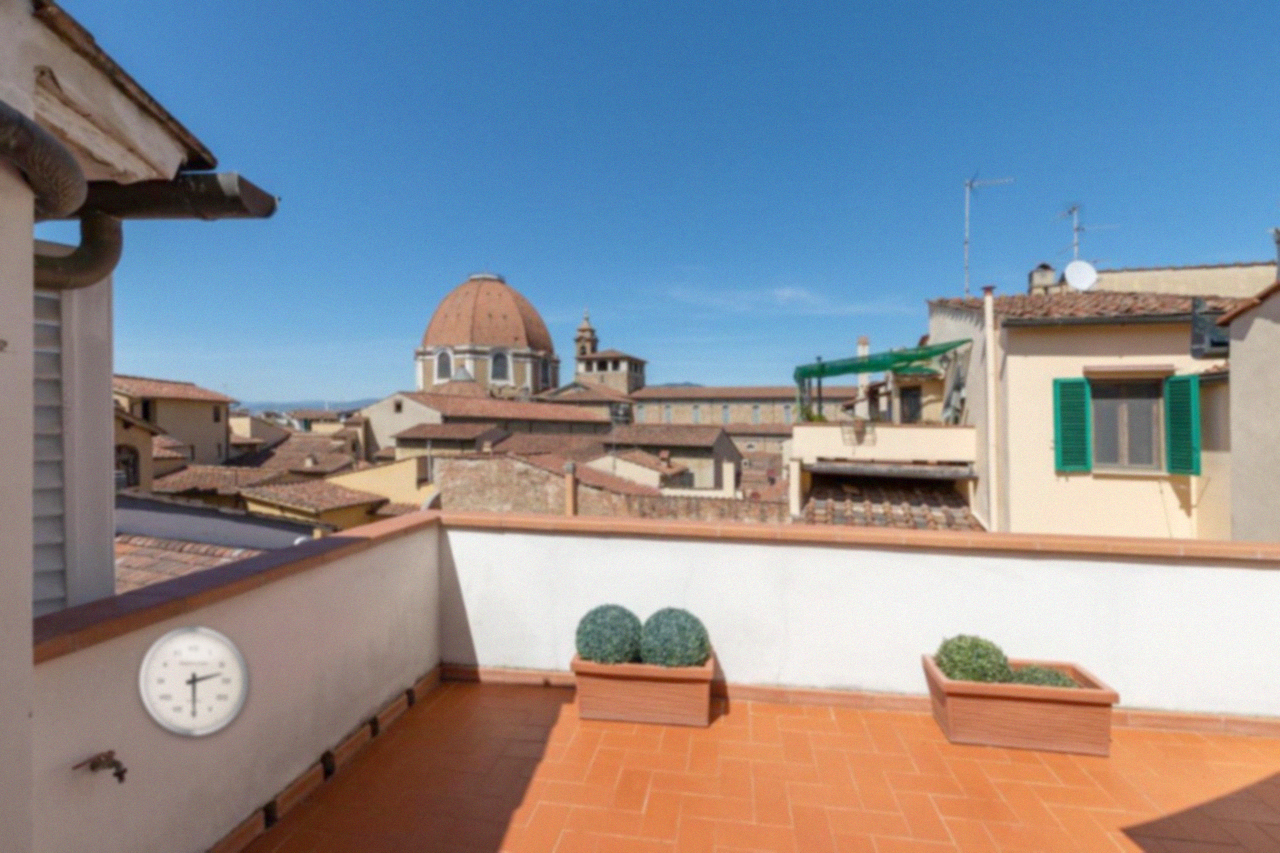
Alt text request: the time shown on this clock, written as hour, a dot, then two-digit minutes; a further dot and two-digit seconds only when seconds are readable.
2.30
